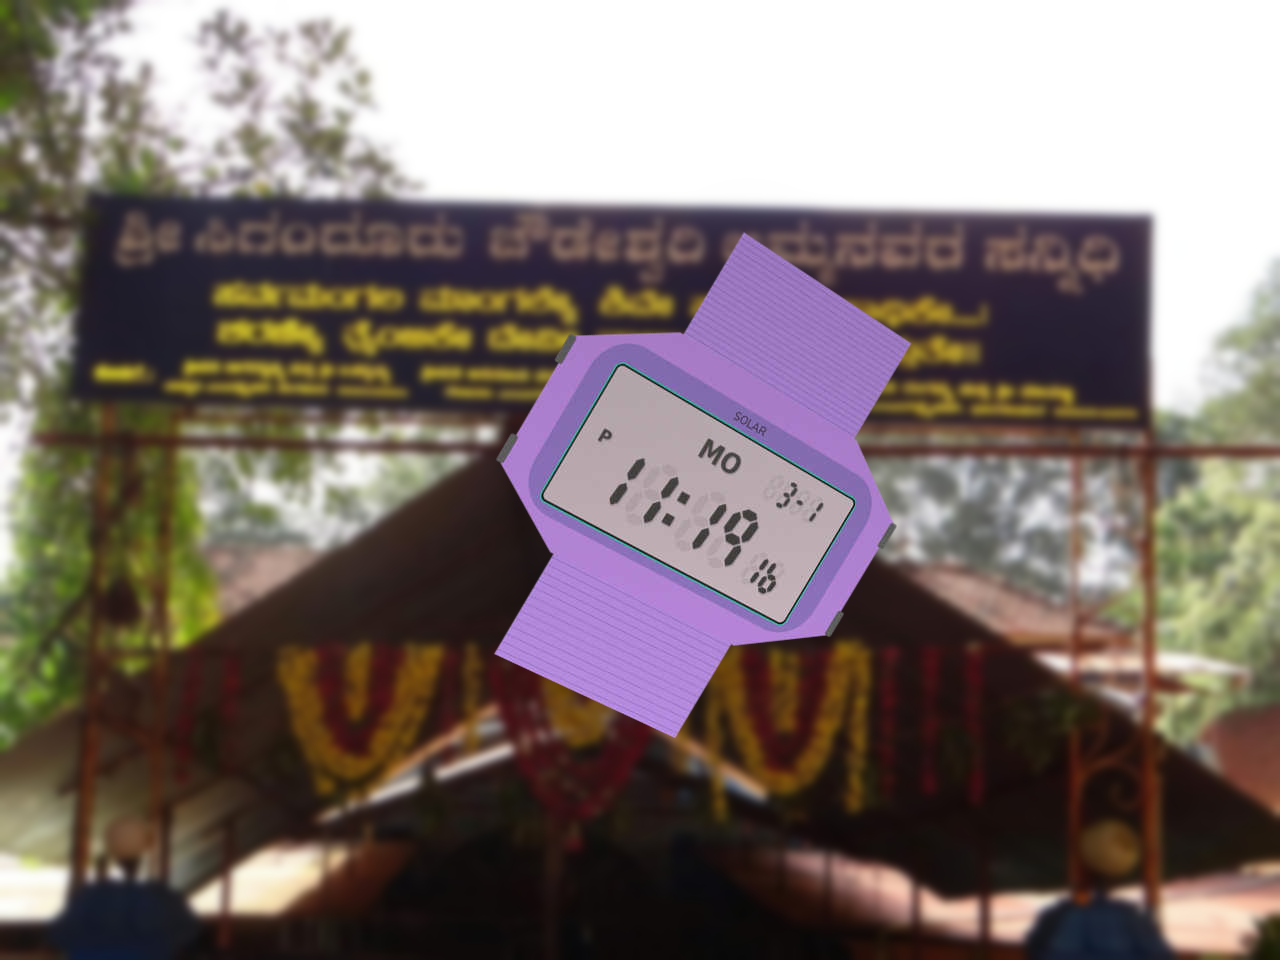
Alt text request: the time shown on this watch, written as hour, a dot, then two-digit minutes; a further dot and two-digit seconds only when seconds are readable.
11.19.16
